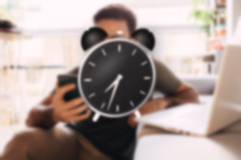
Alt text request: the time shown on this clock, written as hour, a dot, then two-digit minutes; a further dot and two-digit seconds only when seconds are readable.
7.33
